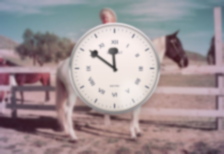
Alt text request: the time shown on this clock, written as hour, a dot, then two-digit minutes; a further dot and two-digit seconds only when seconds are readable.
11.51
